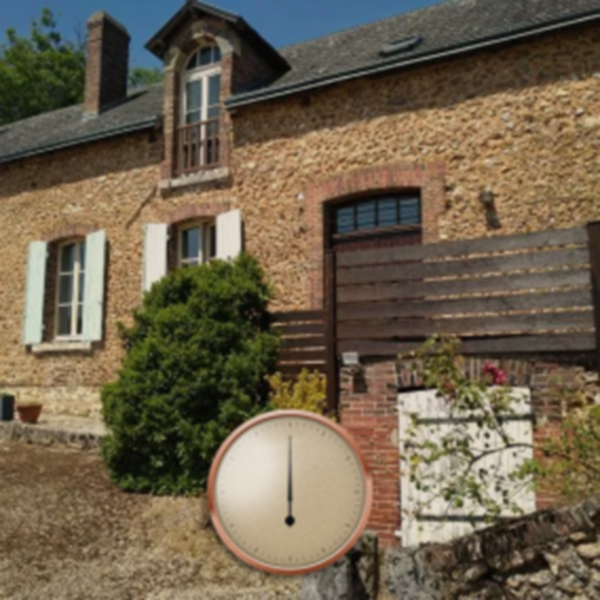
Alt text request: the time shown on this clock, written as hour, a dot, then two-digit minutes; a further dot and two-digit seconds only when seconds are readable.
6.00
